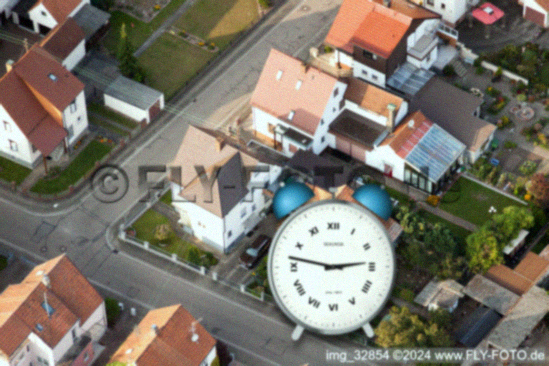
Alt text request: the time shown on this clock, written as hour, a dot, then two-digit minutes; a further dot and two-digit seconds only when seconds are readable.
2.47
